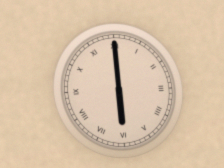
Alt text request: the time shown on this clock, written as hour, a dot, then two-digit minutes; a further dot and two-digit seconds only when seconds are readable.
6.00
